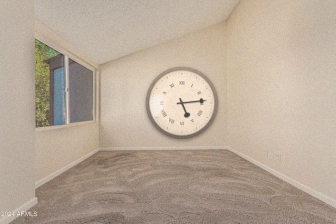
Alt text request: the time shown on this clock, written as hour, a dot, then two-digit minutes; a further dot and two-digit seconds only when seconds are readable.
5.14
